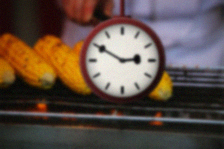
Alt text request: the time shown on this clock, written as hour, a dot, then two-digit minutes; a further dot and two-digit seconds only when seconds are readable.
2.50
